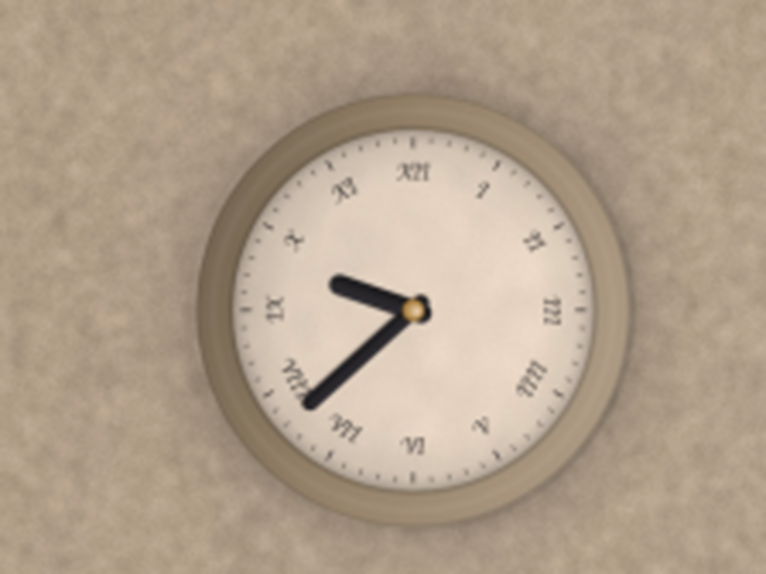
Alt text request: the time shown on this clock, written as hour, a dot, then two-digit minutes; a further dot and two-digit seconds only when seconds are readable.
9.38
